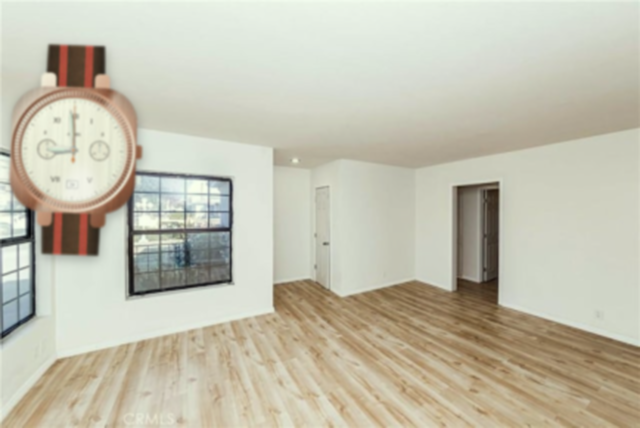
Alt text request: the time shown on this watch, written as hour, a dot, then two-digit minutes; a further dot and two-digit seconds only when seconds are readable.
8.59
